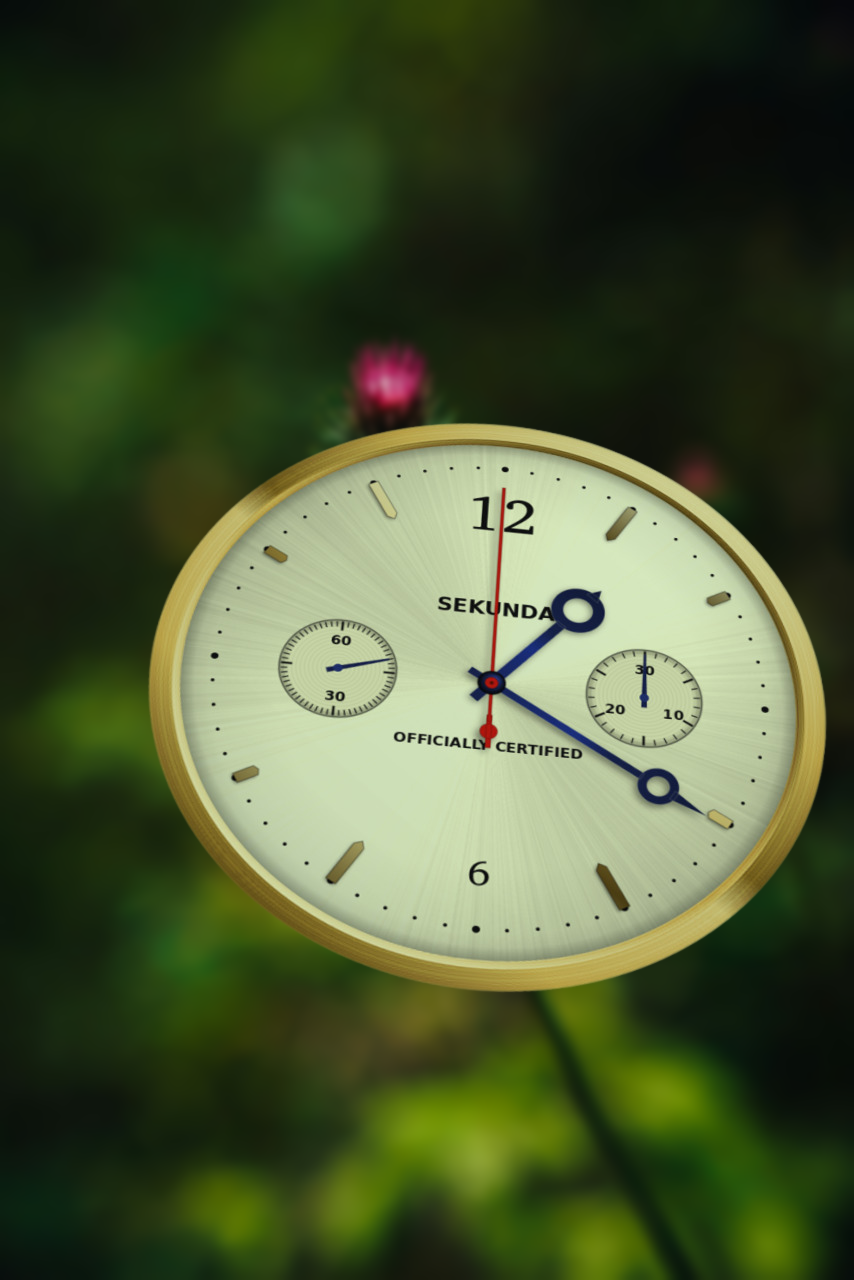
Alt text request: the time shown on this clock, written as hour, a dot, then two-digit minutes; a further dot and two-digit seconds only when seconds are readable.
1.20.12
